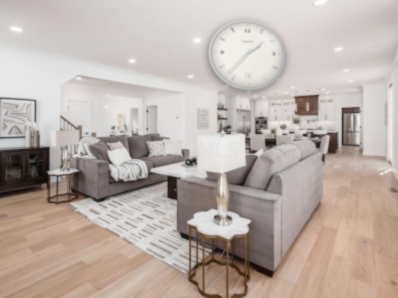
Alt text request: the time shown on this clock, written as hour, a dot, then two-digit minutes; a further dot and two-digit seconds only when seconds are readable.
1.37
